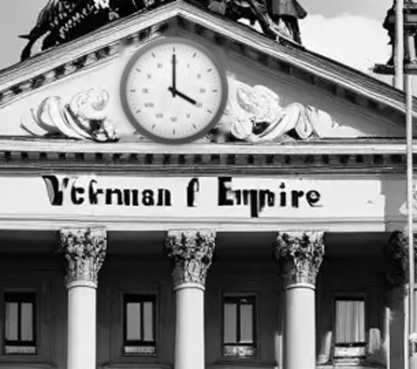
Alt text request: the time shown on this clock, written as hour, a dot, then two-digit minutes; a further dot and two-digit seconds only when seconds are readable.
4.00
